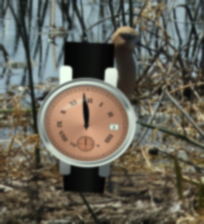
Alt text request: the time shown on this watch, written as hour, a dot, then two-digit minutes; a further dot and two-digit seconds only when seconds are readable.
11.59
